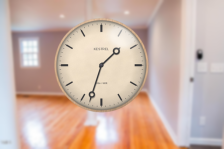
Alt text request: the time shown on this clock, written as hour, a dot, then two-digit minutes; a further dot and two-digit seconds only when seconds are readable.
1.33
